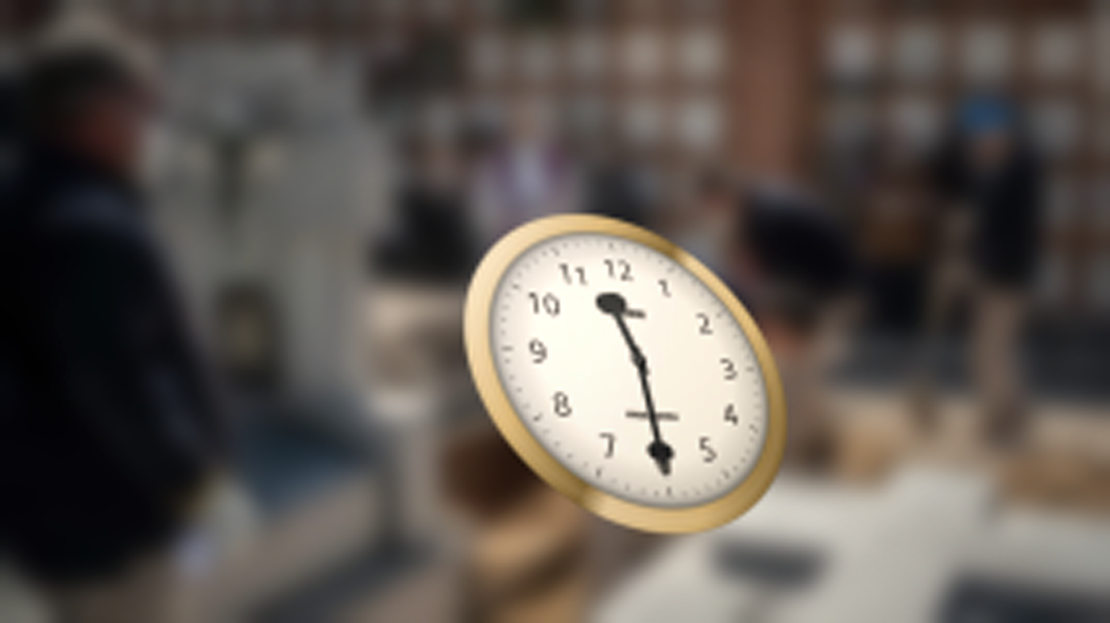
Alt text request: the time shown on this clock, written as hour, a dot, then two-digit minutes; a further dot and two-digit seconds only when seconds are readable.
11.30
